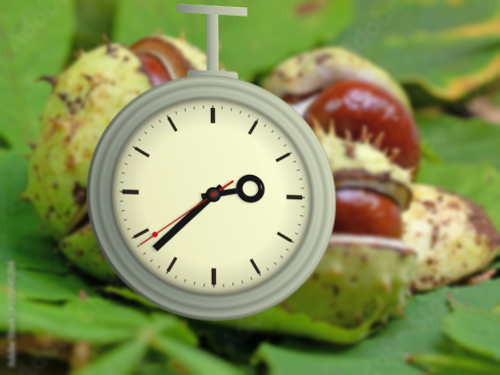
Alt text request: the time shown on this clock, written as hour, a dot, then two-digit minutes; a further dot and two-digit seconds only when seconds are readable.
2.37.39
